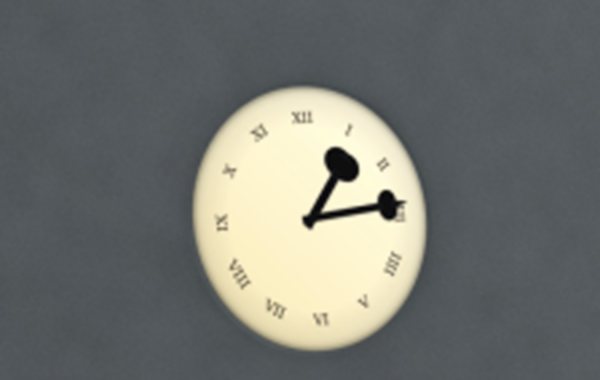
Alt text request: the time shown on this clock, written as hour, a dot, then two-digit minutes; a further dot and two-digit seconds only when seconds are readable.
1.14
